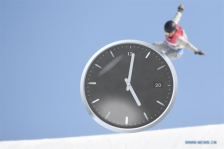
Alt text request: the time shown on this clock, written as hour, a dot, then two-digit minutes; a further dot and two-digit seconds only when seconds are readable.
5.01
